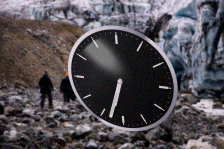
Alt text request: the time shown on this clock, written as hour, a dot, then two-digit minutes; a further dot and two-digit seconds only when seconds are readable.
6.33
